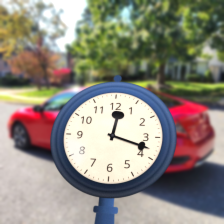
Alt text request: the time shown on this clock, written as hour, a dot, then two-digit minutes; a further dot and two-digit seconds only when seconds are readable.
12.18
